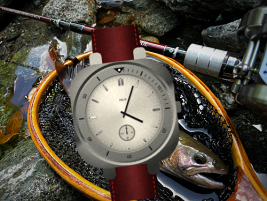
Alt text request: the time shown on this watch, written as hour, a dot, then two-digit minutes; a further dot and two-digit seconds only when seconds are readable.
4.04
